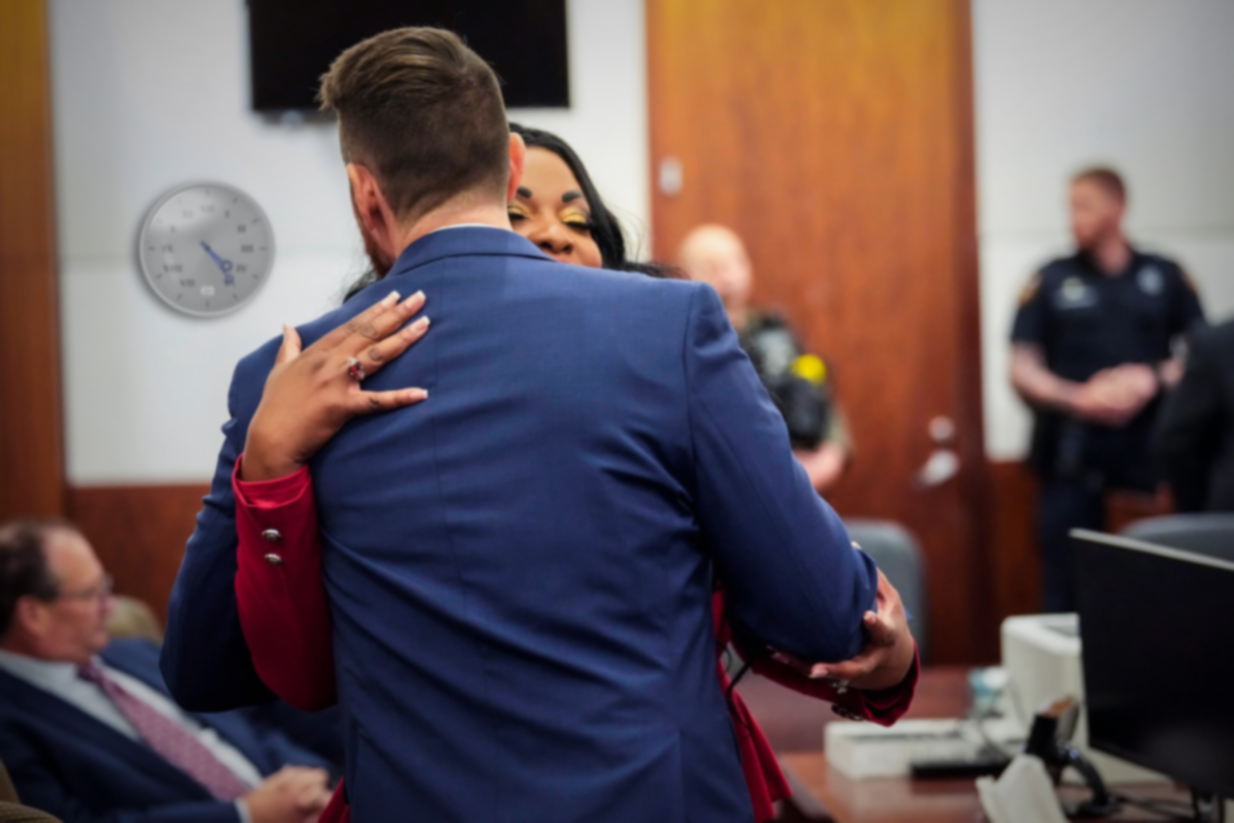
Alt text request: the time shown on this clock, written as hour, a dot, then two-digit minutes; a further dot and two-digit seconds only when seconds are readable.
4.24
